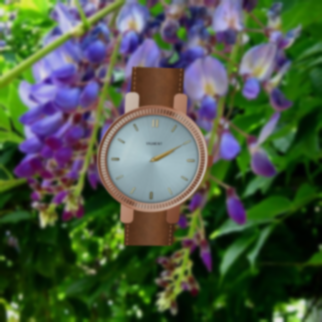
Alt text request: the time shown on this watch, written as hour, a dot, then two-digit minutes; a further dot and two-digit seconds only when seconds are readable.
2.10
